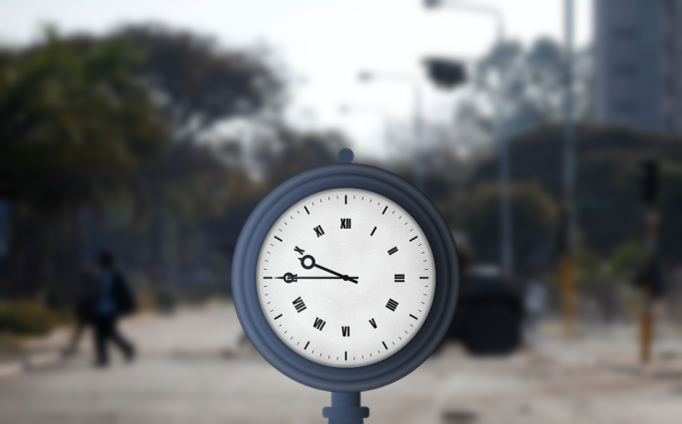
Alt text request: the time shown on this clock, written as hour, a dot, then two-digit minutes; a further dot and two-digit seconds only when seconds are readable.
9.45
